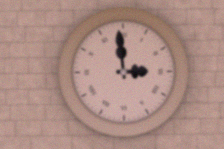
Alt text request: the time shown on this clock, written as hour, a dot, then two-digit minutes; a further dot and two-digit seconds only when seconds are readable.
2.59
